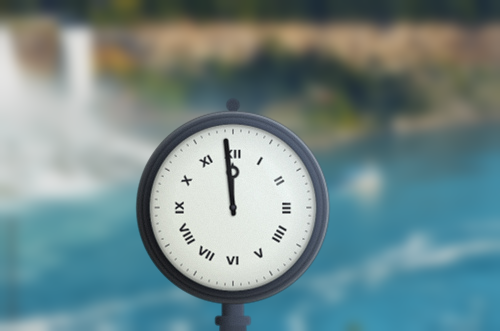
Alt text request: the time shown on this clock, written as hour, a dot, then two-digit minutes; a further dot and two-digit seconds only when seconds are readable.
11.59
